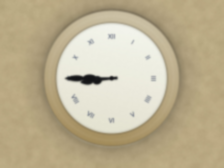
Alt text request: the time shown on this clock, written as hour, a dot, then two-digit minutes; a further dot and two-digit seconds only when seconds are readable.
8.45
